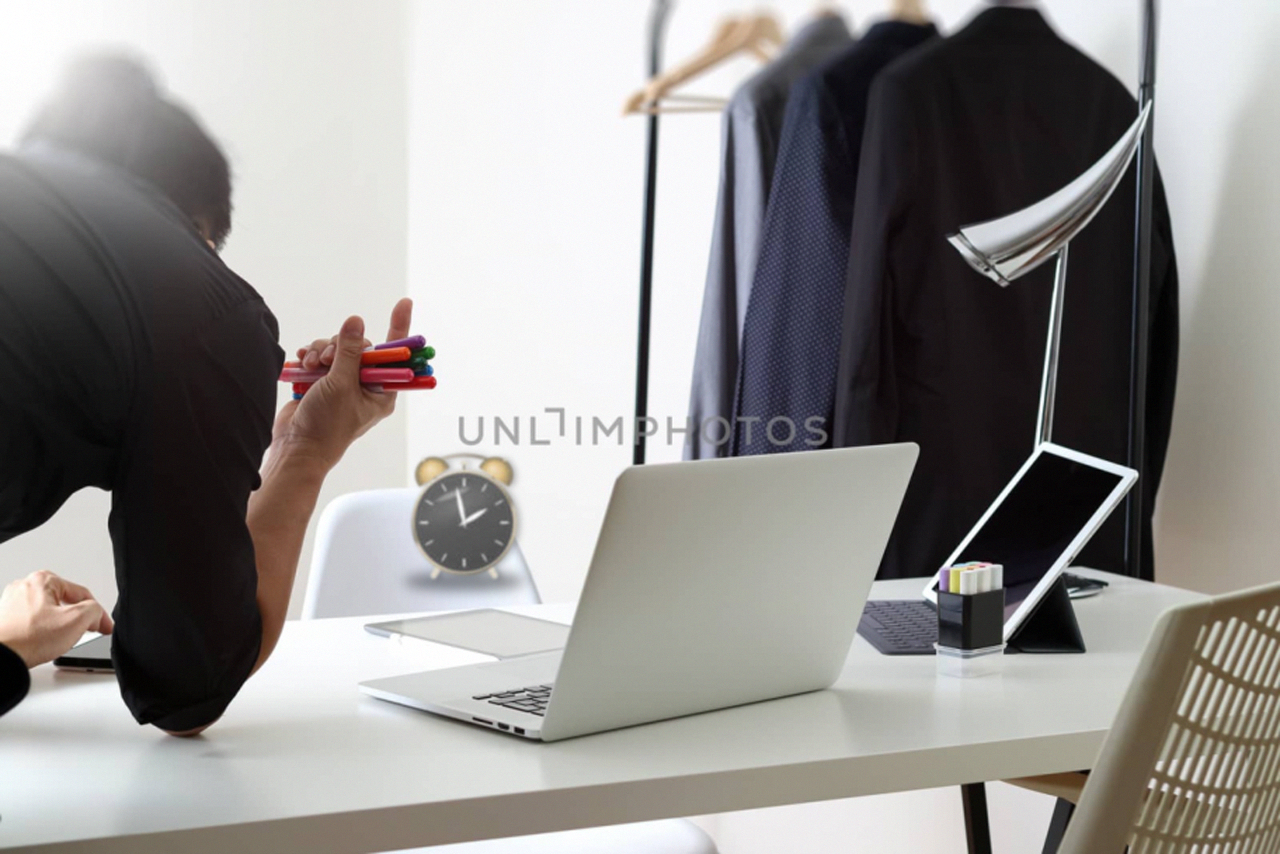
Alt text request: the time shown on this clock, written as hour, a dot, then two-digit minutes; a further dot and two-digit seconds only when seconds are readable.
1.58
